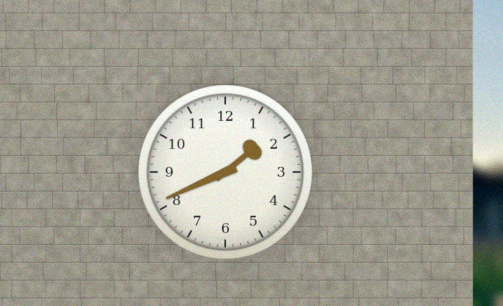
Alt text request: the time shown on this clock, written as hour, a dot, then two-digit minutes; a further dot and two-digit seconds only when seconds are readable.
1.41
